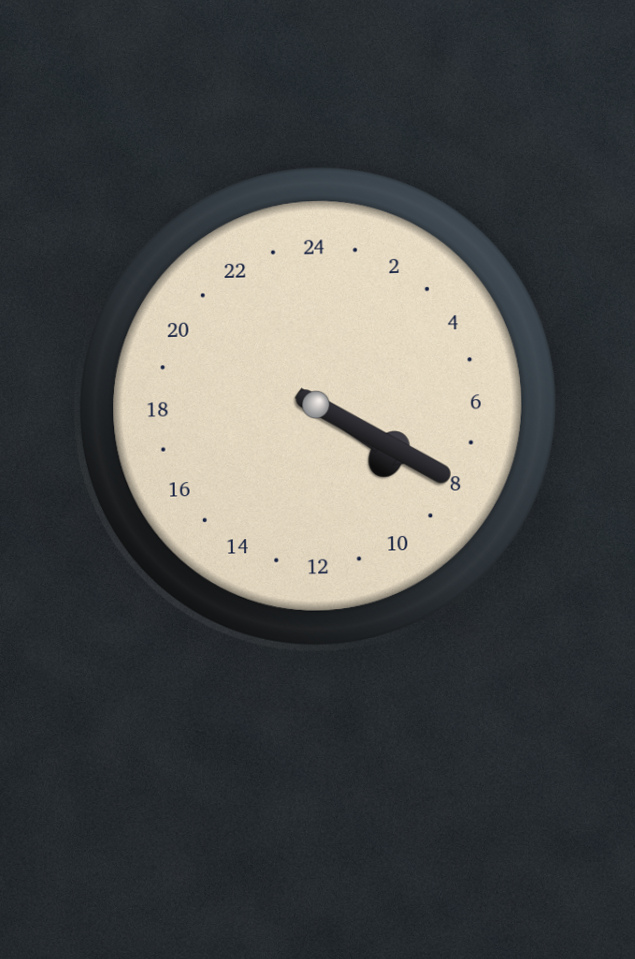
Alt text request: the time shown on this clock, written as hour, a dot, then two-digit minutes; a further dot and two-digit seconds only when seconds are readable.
8.20
